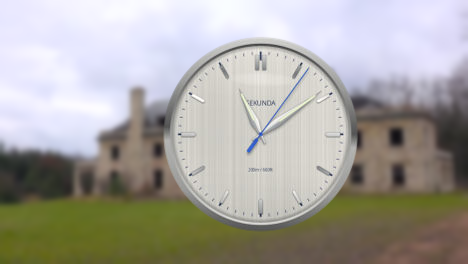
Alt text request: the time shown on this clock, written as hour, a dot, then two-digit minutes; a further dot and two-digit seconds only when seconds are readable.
11.09.06
